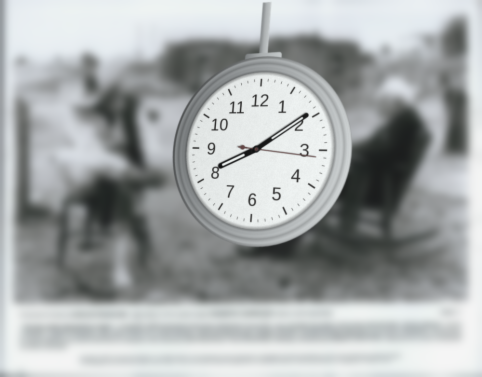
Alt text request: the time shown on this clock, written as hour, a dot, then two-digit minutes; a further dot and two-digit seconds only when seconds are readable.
8.09.16
